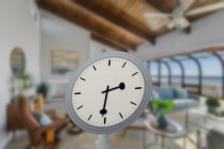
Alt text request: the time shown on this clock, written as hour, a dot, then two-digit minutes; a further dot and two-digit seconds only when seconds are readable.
2.31
